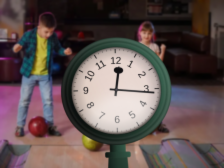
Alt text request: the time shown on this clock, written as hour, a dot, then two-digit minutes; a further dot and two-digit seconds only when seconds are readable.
12.16
